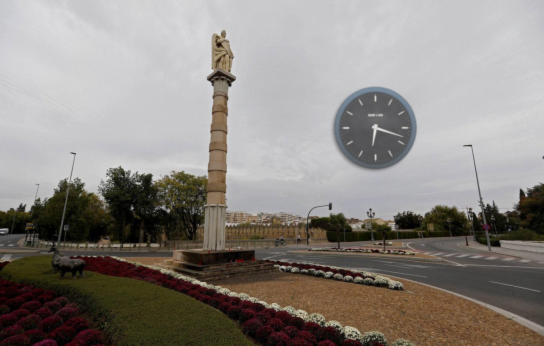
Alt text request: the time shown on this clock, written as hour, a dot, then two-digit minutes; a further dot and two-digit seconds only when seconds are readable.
6.18
